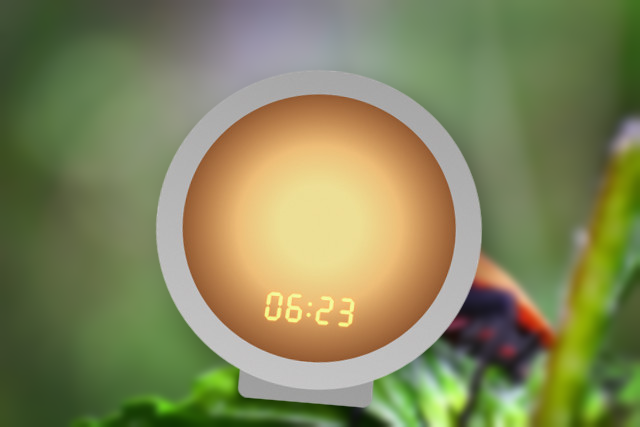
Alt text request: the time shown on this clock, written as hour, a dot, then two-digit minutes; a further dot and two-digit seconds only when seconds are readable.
6.23
